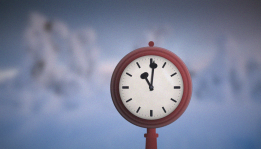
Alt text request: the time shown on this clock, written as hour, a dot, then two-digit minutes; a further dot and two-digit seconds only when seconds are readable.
11.01
